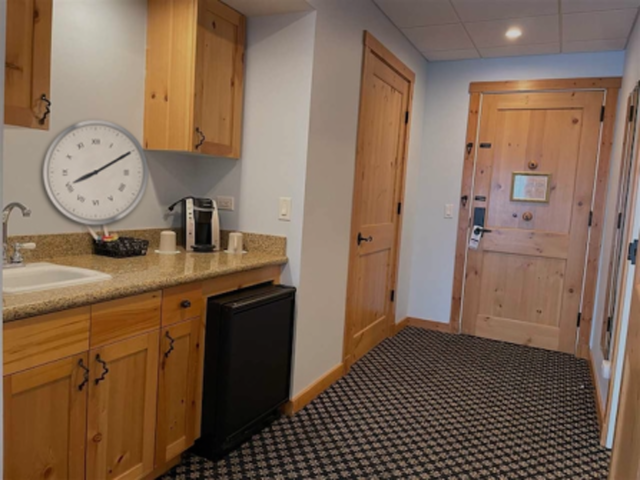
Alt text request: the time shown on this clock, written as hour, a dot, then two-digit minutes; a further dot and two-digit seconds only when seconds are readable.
8.10
